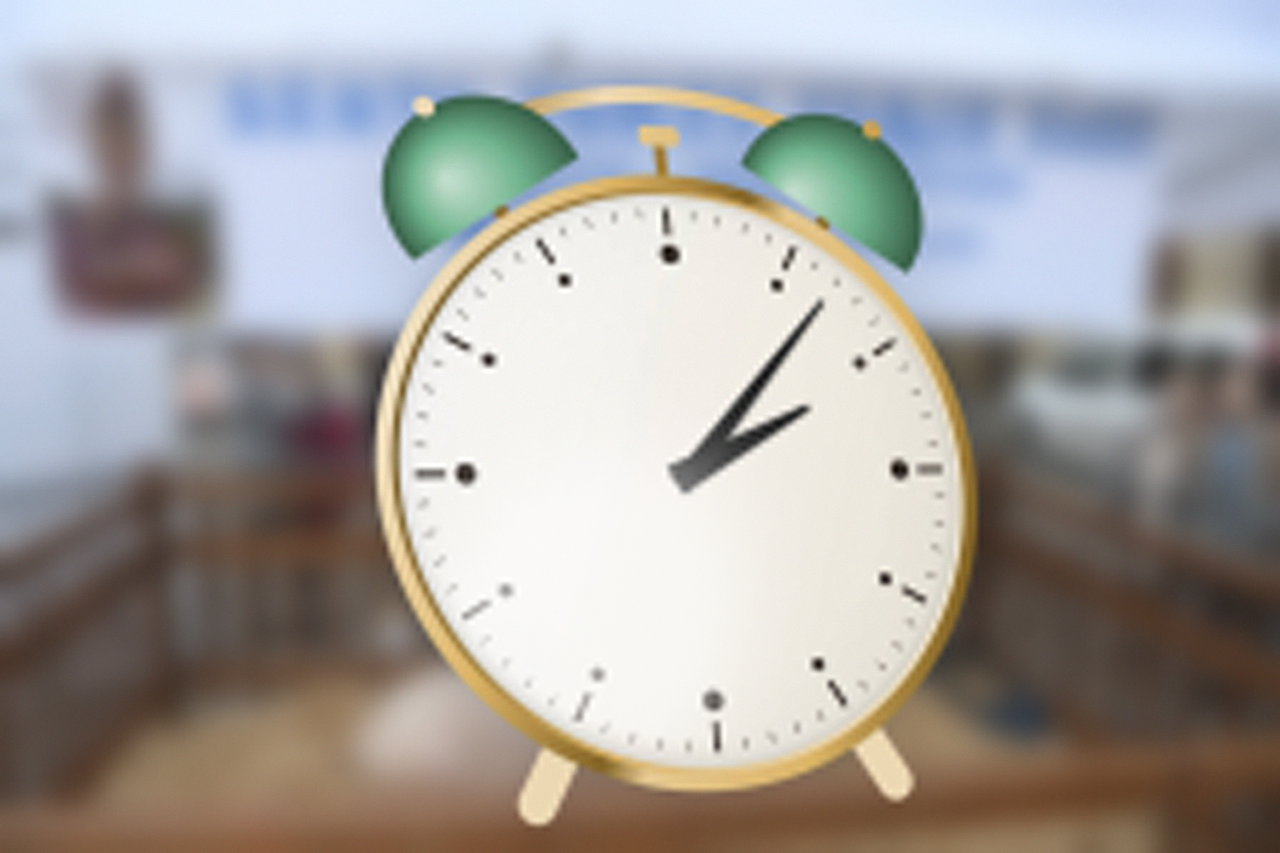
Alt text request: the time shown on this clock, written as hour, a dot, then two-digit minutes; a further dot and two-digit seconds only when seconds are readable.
2.07
